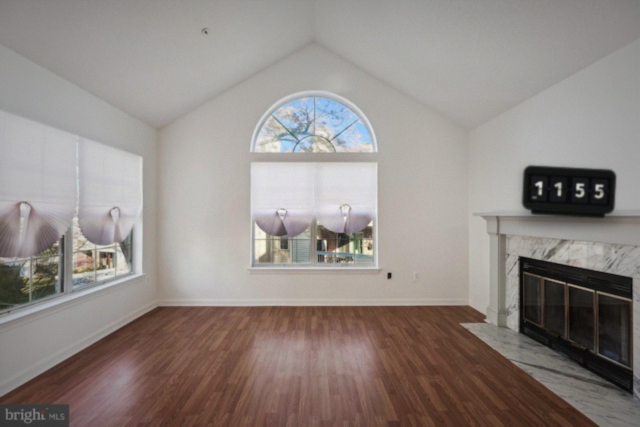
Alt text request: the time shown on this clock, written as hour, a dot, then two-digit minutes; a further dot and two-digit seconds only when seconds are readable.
11.55
